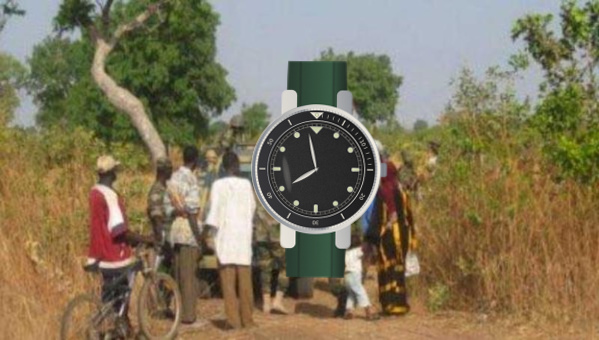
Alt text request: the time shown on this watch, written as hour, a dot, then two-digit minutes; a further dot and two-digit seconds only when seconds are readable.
7.58
